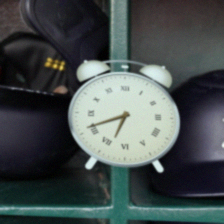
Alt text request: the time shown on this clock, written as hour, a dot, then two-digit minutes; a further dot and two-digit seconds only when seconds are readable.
6.41
